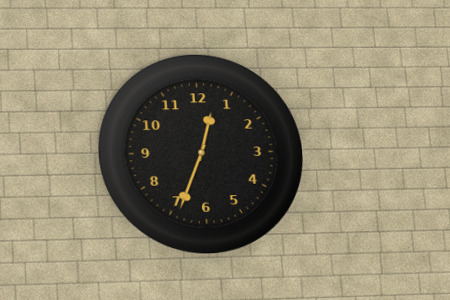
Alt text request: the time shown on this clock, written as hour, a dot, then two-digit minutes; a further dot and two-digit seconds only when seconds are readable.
12.34
